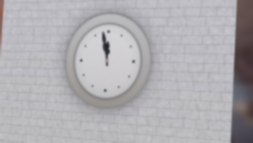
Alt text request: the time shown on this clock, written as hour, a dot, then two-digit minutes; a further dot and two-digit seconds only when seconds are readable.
11.58
